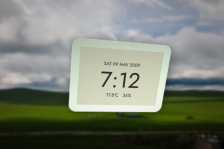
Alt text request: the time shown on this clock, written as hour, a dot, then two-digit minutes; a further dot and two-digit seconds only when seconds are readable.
7.12
